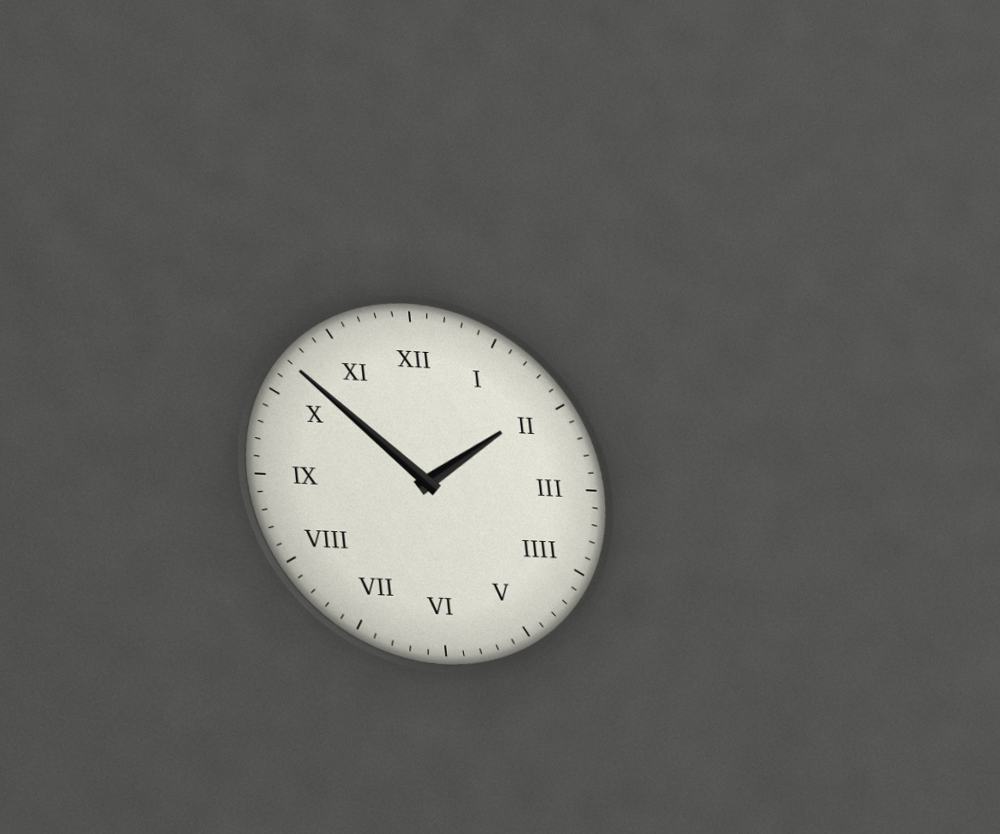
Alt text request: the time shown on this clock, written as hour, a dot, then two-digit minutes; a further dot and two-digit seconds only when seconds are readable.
1.52
